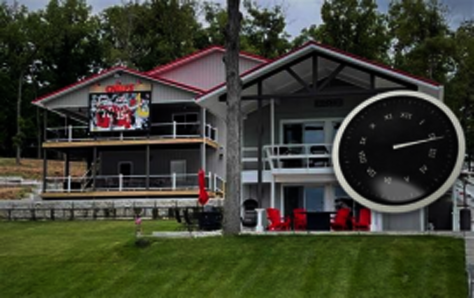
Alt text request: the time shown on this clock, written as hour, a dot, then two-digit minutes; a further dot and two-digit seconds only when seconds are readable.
2.11
